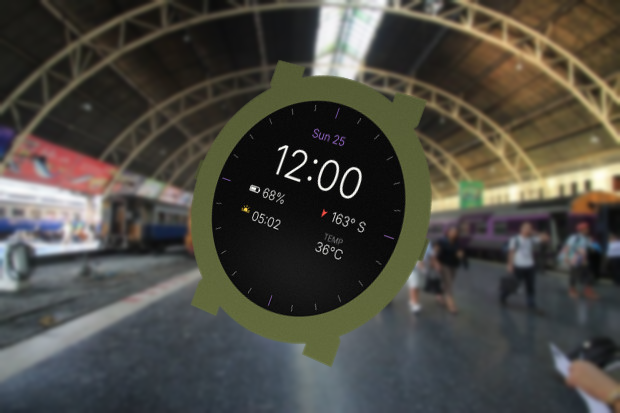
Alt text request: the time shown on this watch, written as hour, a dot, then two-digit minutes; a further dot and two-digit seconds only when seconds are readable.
12.00
